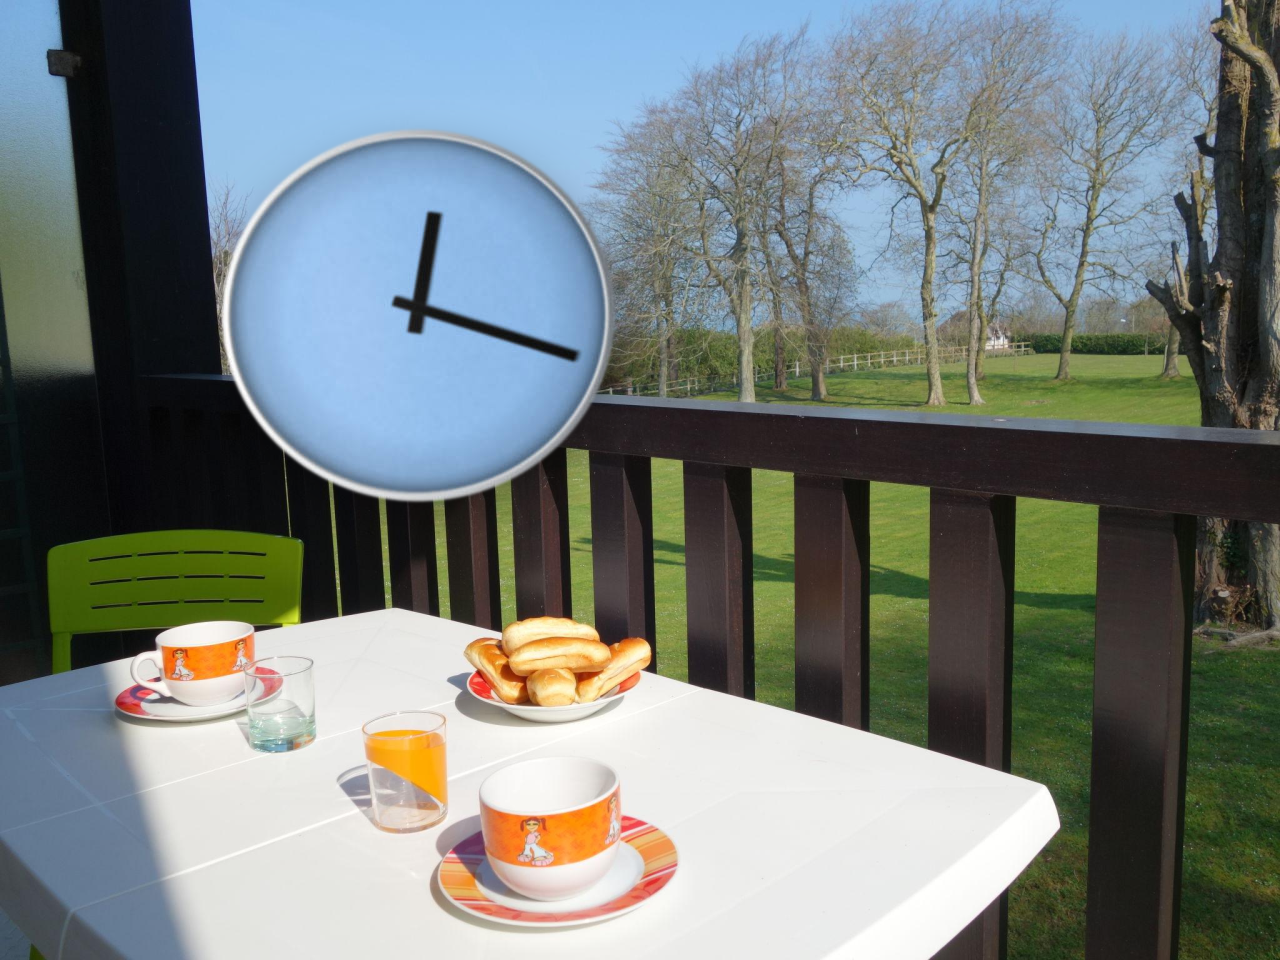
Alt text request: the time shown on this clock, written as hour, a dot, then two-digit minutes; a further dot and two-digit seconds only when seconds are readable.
12.18
